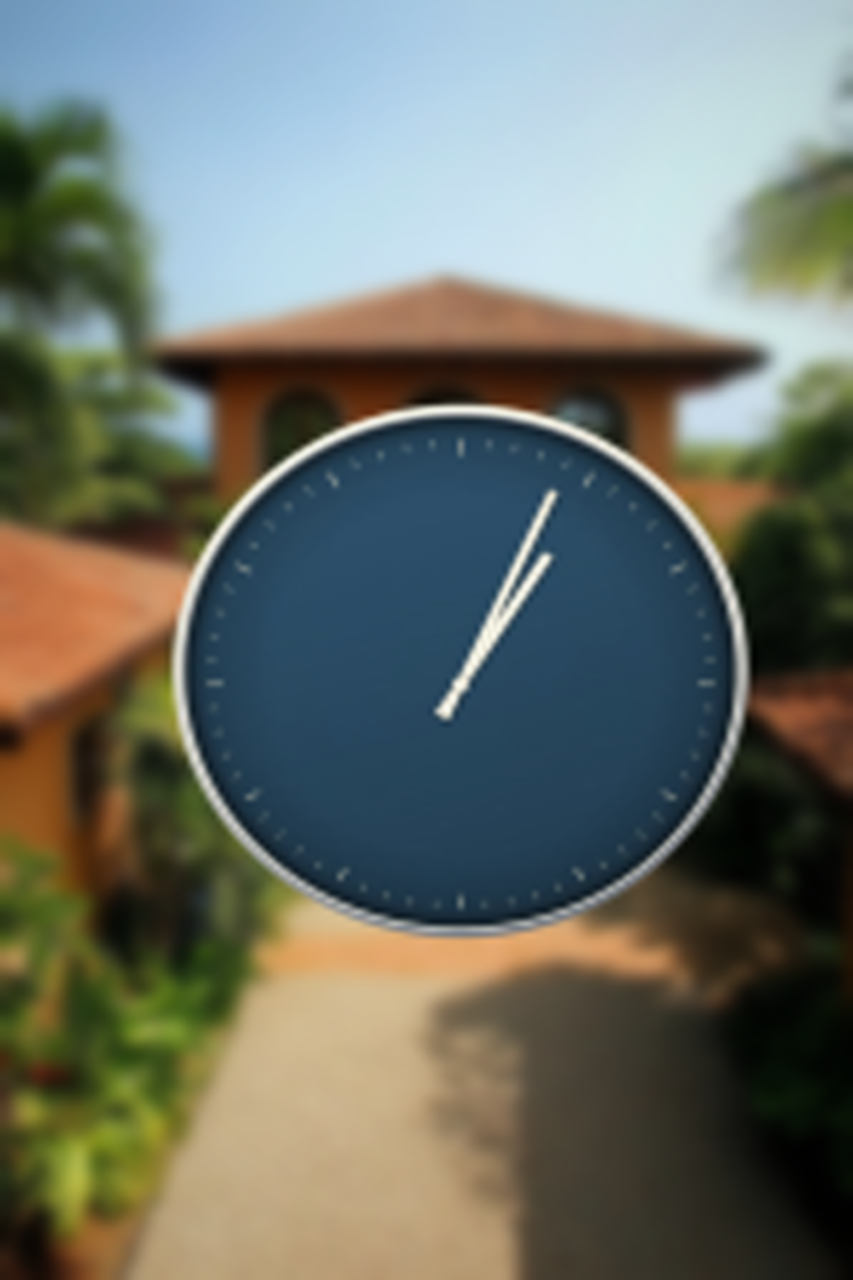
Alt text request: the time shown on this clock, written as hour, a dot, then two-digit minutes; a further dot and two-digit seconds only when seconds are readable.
1.04
